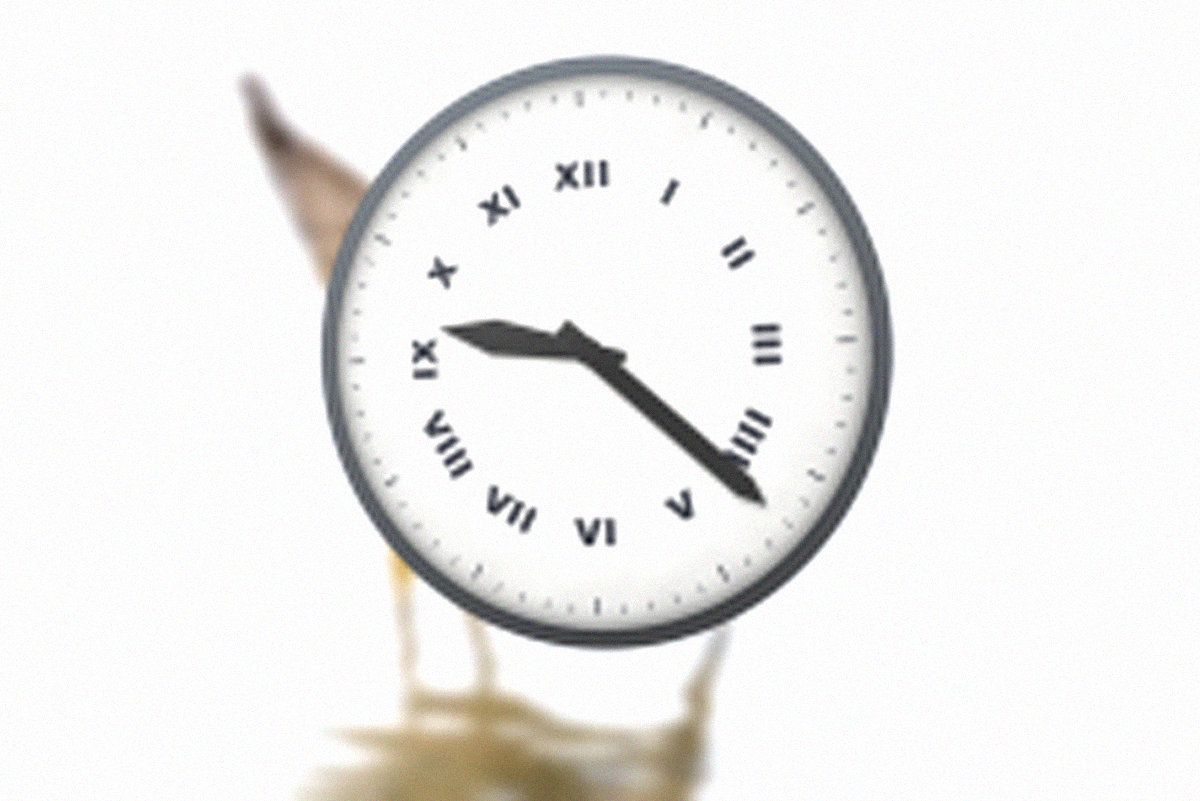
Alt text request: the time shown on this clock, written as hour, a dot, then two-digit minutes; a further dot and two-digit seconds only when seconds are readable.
9.22
